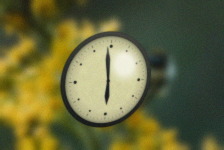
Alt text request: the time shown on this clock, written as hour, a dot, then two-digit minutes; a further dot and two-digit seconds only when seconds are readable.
5.59
